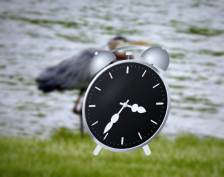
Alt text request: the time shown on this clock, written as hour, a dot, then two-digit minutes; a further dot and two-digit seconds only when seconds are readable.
3.36
